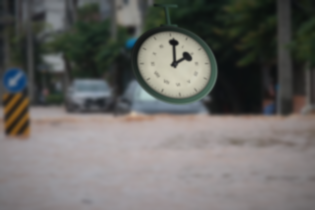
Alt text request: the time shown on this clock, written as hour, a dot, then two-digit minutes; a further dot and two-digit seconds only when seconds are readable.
2.01
